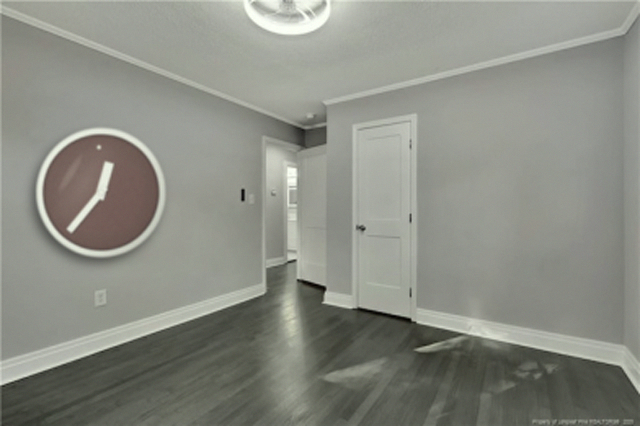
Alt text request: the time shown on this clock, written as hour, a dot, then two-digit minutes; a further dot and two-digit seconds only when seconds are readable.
12.37
